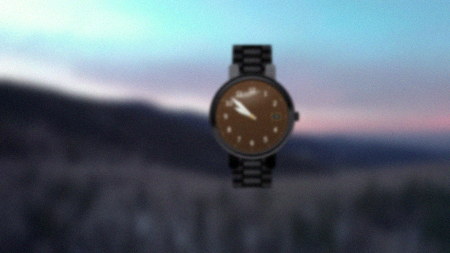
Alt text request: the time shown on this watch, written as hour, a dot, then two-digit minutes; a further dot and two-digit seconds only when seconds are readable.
9.52
